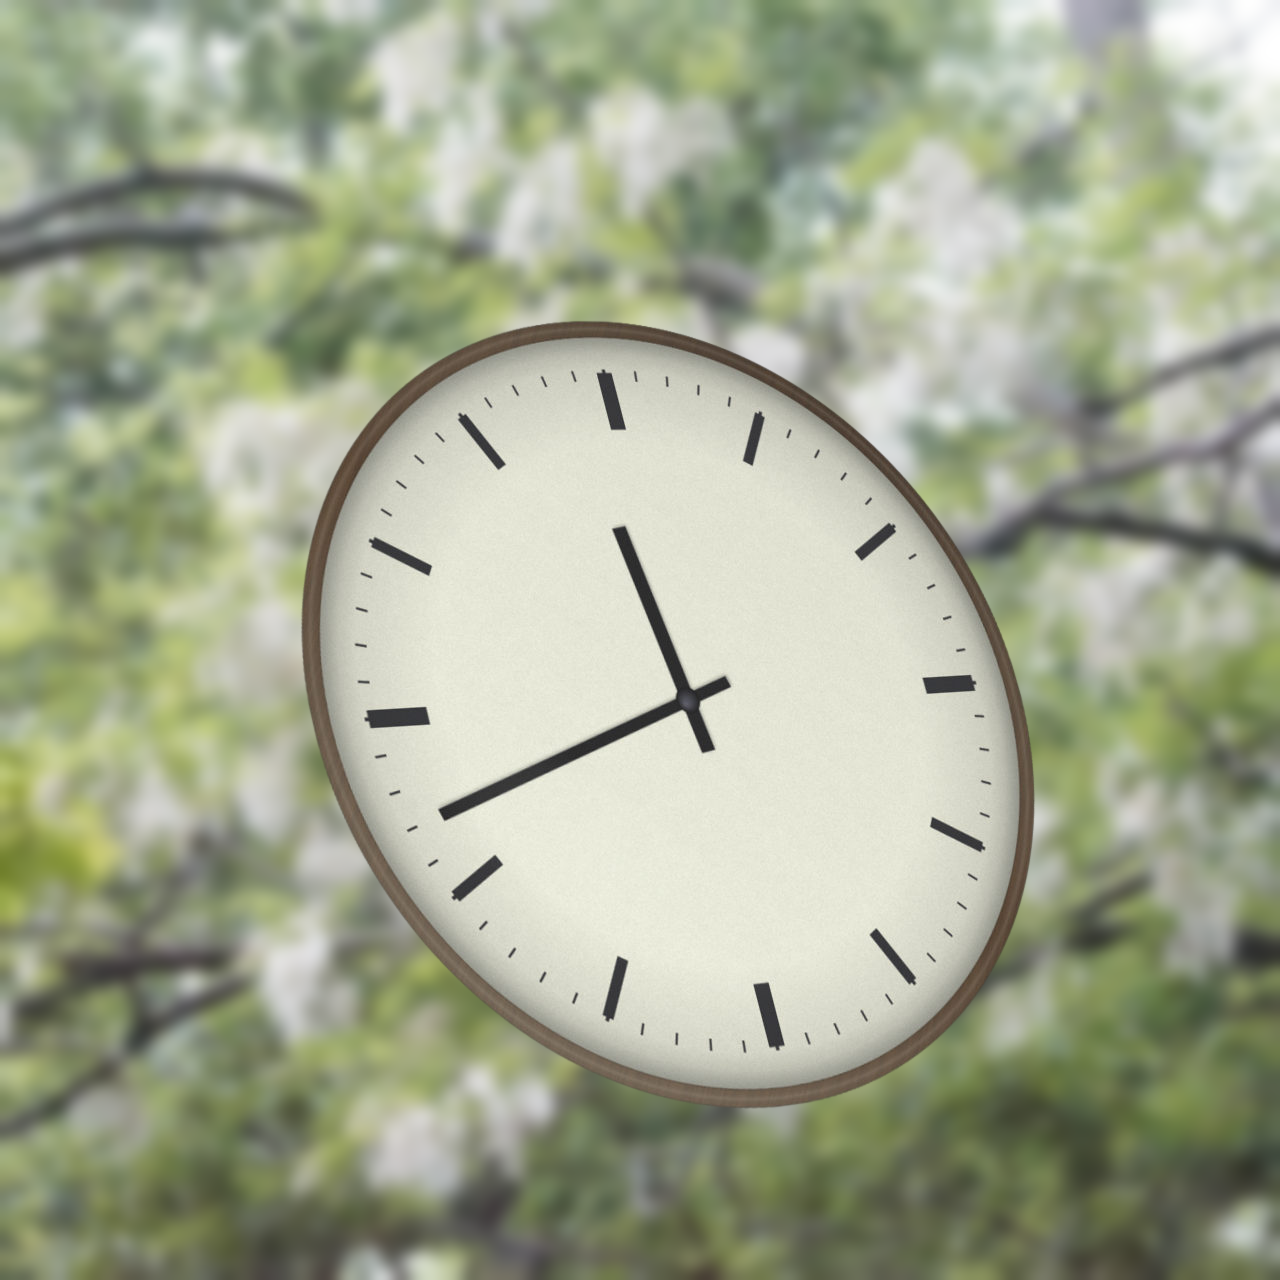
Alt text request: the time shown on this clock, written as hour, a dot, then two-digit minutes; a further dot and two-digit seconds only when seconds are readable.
11.42
